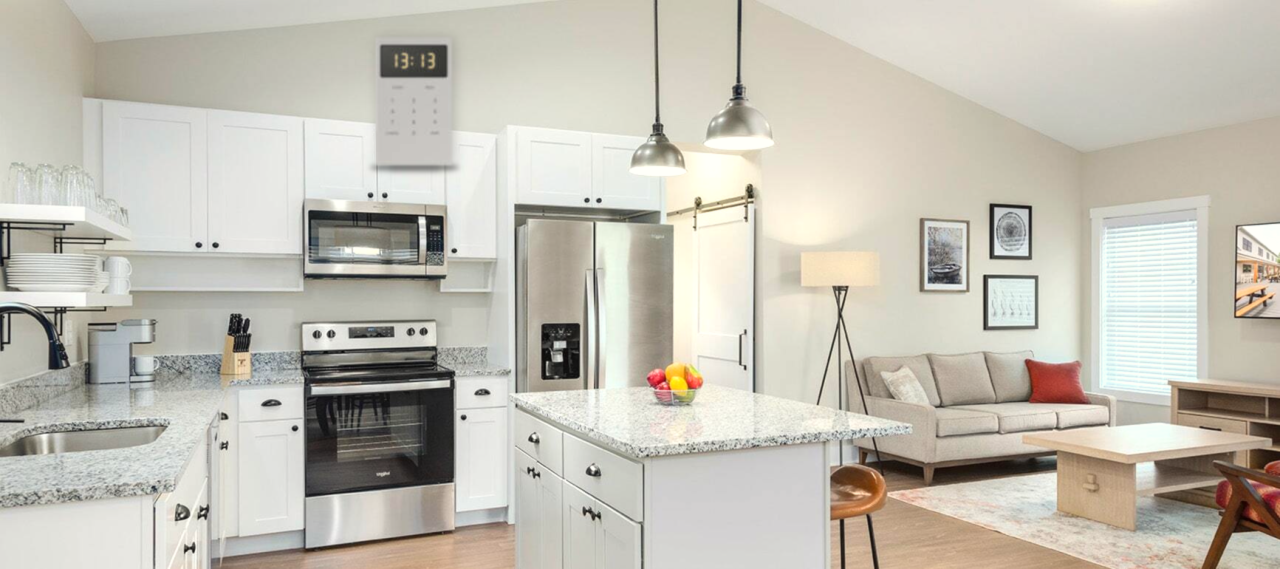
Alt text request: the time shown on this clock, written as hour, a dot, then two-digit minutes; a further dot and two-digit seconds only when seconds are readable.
13.13
